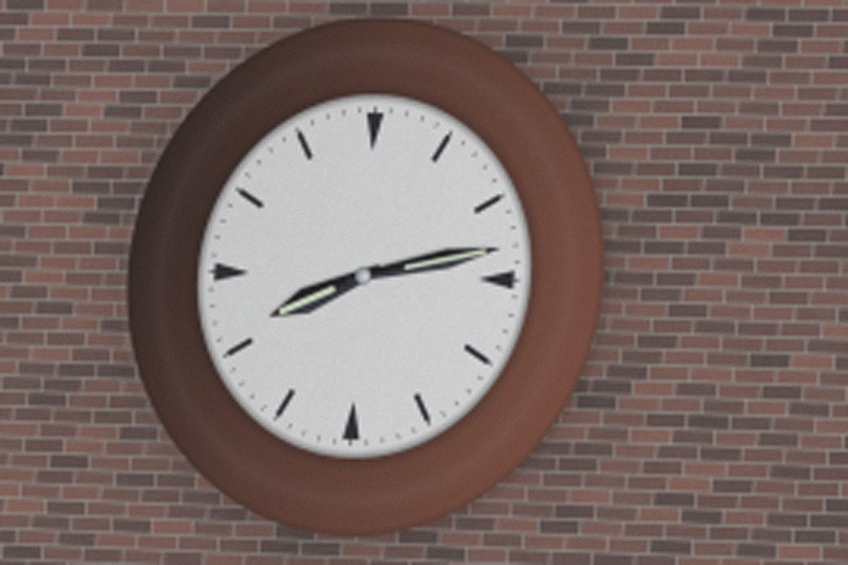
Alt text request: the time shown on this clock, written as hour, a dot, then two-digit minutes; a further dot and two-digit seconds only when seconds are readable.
8.13
